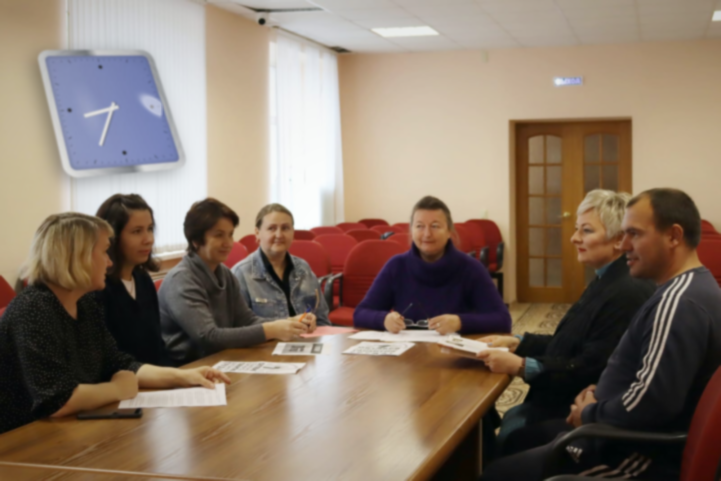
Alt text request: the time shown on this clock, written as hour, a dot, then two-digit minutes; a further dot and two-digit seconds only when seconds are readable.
8.35
